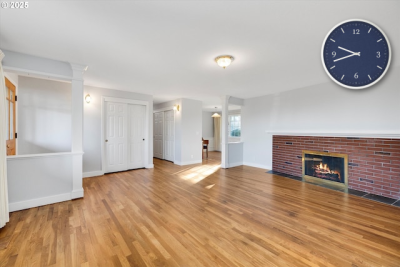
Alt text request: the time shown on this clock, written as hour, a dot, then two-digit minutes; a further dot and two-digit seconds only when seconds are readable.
9.42
